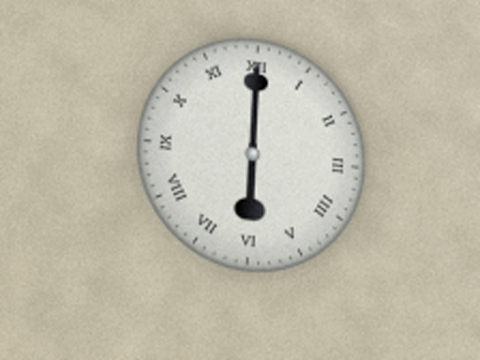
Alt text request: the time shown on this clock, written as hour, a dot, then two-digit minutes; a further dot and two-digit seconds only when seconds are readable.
6.00
